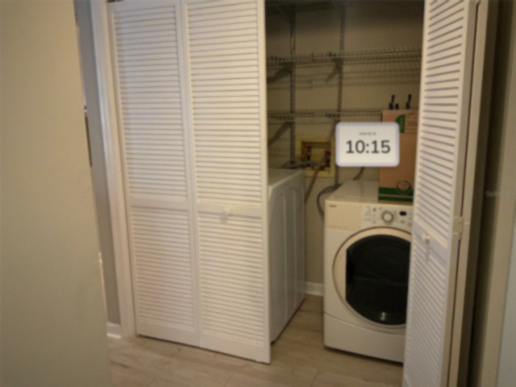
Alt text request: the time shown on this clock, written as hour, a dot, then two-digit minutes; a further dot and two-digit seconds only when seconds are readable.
10.15
